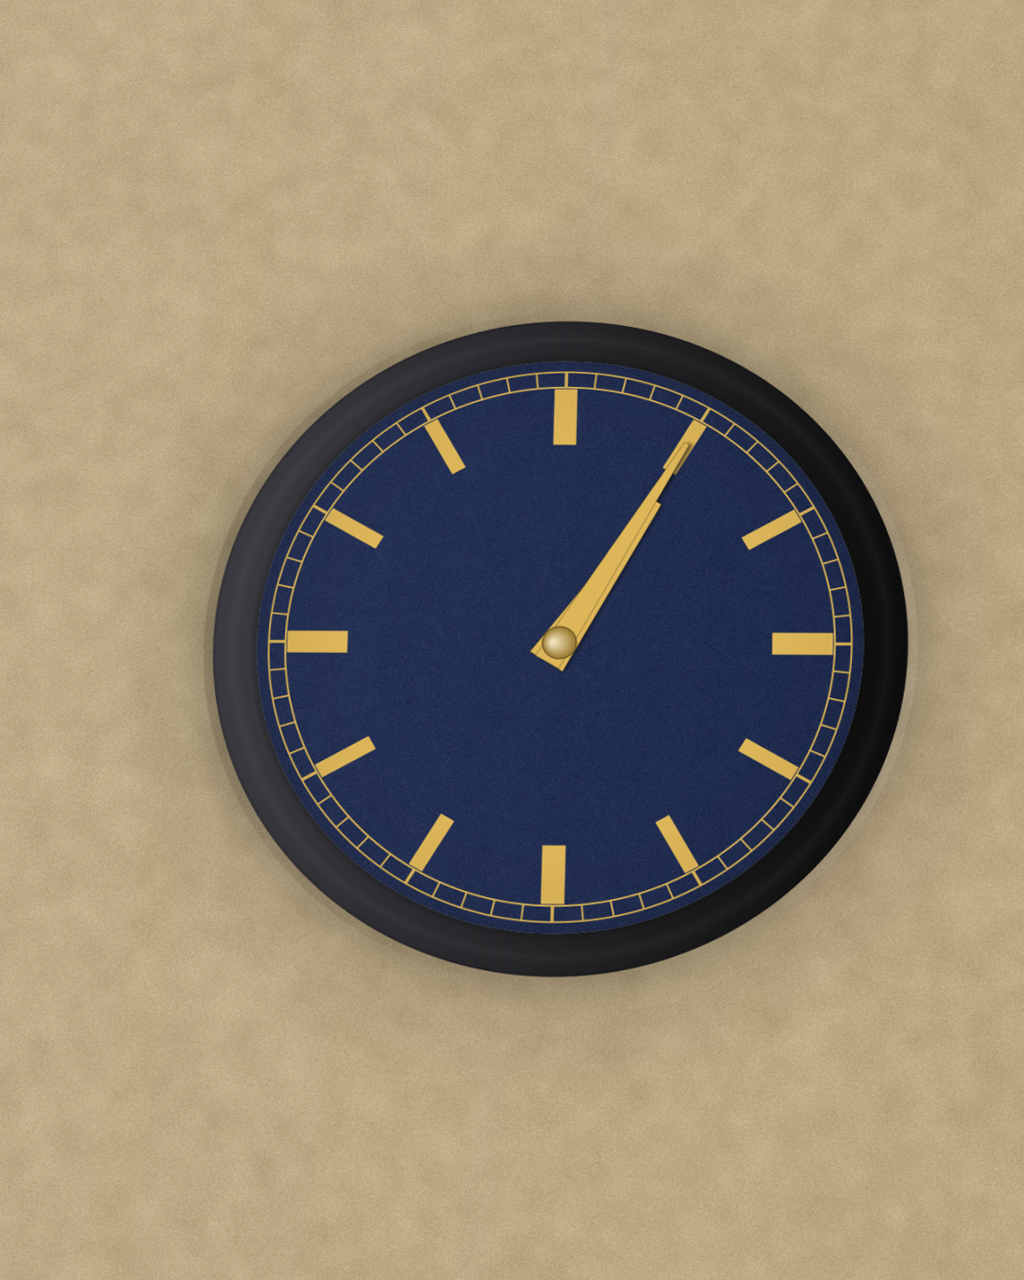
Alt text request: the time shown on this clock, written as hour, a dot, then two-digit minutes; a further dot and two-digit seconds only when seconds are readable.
1.05
